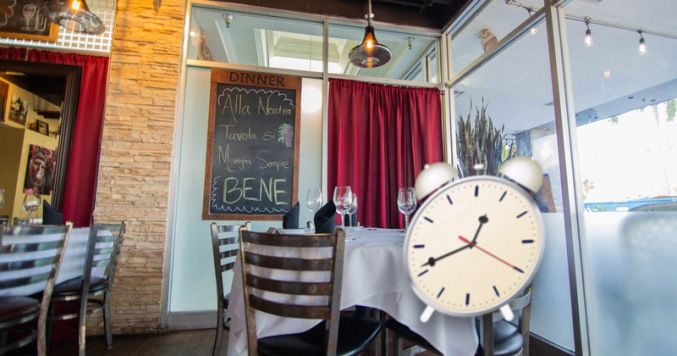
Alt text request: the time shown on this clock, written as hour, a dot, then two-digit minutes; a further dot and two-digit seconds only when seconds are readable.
12.41.20
